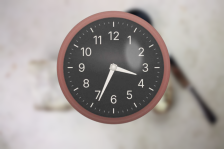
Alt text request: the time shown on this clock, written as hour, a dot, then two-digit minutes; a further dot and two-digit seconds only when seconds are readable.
3.34
